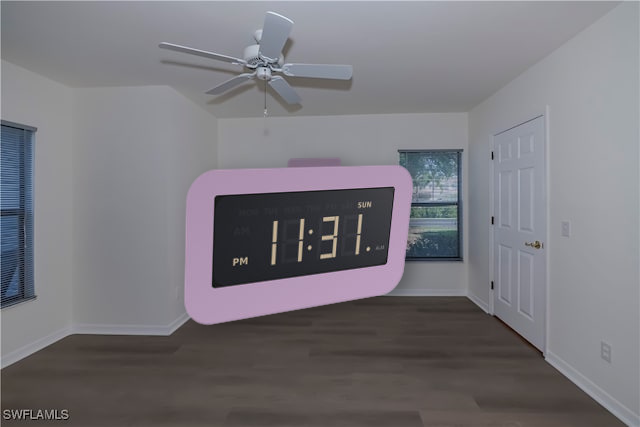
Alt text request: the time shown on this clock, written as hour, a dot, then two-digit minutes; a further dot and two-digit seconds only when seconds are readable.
11.31
